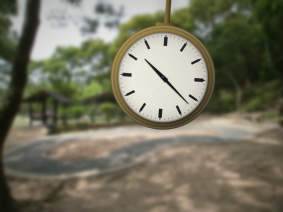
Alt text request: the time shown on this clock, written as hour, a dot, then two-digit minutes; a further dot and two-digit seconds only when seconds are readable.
10.22
